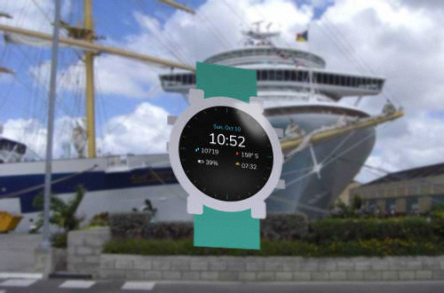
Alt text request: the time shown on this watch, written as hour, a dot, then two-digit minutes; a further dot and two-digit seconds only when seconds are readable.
10.52
